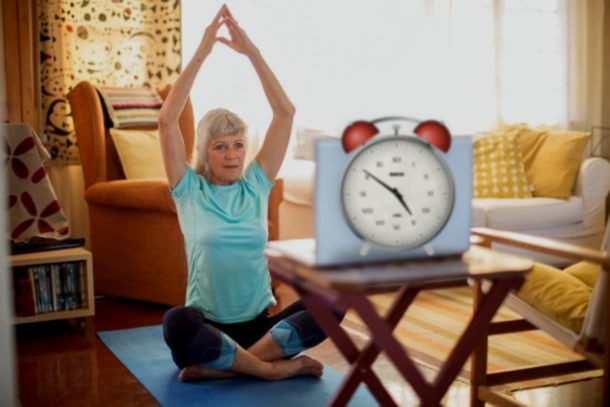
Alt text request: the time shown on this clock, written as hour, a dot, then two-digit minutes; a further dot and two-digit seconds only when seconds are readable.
4.51
